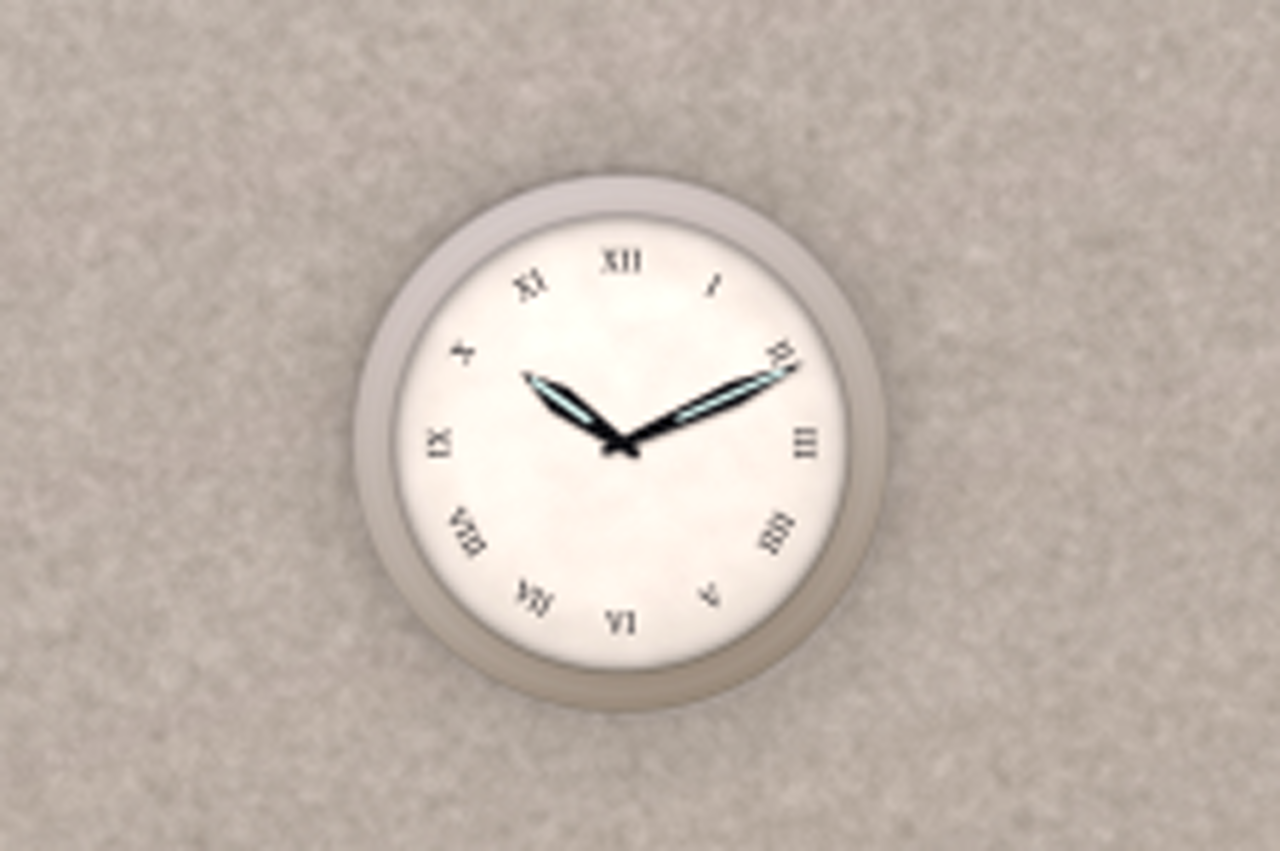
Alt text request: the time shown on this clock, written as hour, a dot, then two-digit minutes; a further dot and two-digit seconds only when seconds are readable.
10.11
